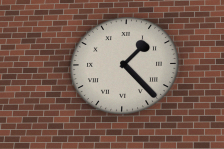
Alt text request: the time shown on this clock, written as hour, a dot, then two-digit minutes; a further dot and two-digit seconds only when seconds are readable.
1.23
